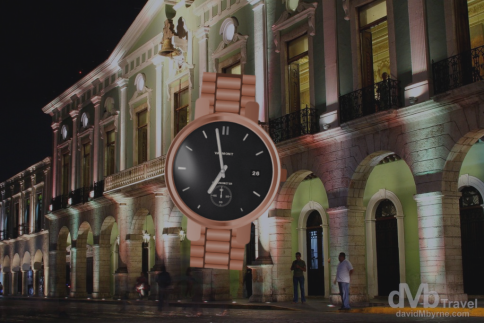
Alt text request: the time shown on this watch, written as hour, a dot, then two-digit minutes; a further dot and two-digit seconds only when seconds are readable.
6.58
